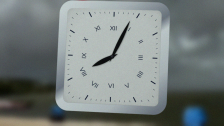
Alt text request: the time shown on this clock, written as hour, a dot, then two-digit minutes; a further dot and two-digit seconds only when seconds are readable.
8.04
